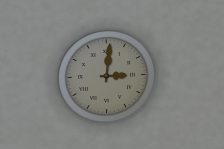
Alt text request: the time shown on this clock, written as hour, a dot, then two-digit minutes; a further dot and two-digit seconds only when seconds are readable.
3.01
